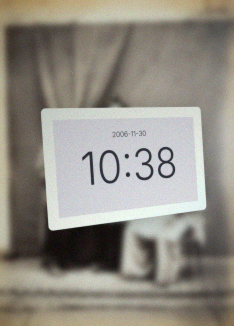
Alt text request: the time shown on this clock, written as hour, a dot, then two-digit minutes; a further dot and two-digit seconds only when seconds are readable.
10.38
